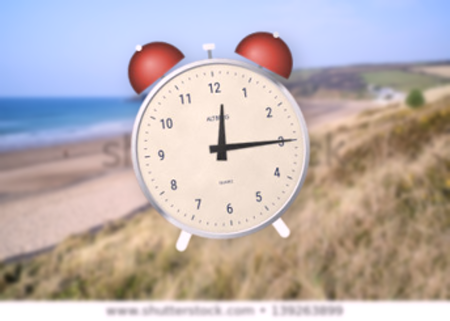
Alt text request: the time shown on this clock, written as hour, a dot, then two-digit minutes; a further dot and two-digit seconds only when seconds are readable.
12.15
